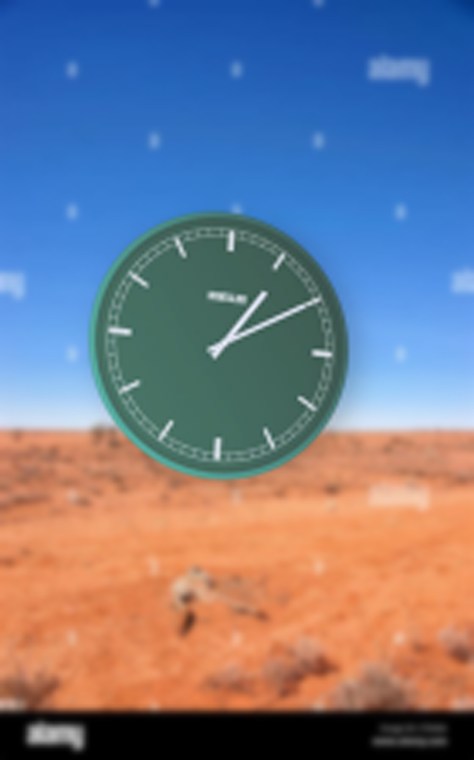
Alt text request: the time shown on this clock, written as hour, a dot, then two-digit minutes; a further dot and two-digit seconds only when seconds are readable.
1.10
